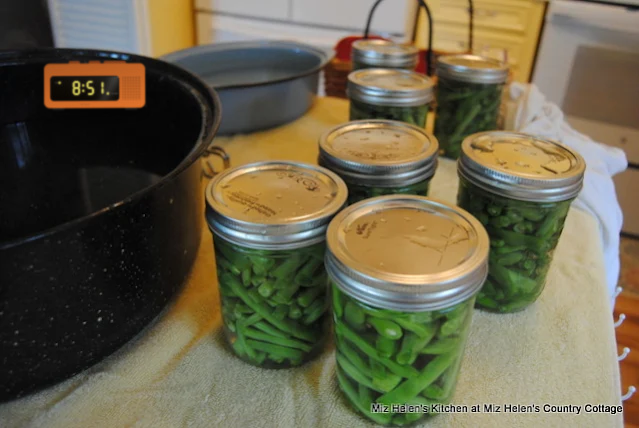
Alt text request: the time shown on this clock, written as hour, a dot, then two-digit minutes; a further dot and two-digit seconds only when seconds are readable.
8.51
